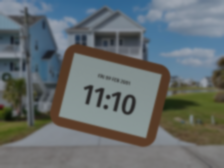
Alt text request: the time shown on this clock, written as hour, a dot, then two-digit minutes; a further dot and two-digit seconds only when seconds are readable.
11.10
